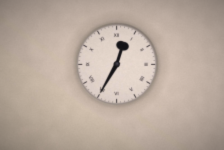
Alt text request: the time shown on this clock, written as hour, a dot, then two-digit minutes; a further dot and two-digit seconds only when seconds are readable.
12.35
